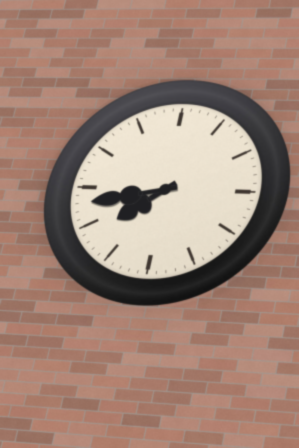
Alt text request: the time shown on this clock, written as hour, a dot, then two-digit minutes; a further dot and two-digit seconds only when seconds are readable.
7.43
